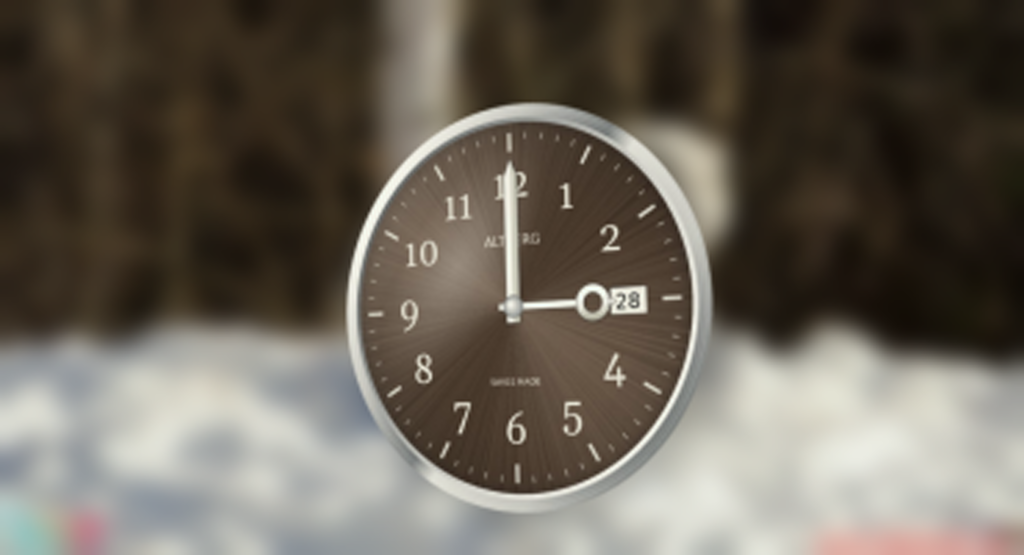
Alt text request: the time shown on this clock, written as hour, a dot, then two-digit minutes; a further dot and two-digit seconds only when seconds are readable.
3.00
